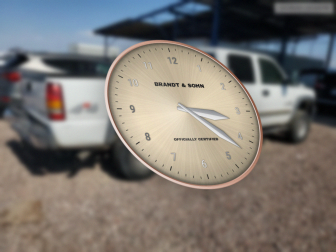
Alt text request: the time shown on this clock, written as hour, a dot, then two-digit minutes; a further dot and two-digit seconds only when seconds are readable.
3.22
